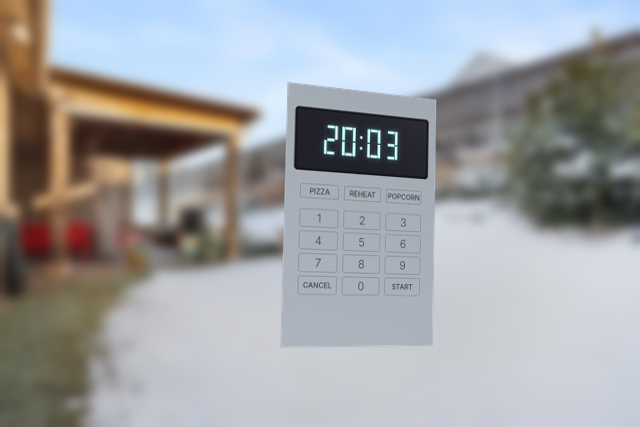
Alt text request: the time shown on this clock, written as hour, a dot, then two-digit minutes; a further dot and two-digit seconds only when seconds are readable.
20.03
